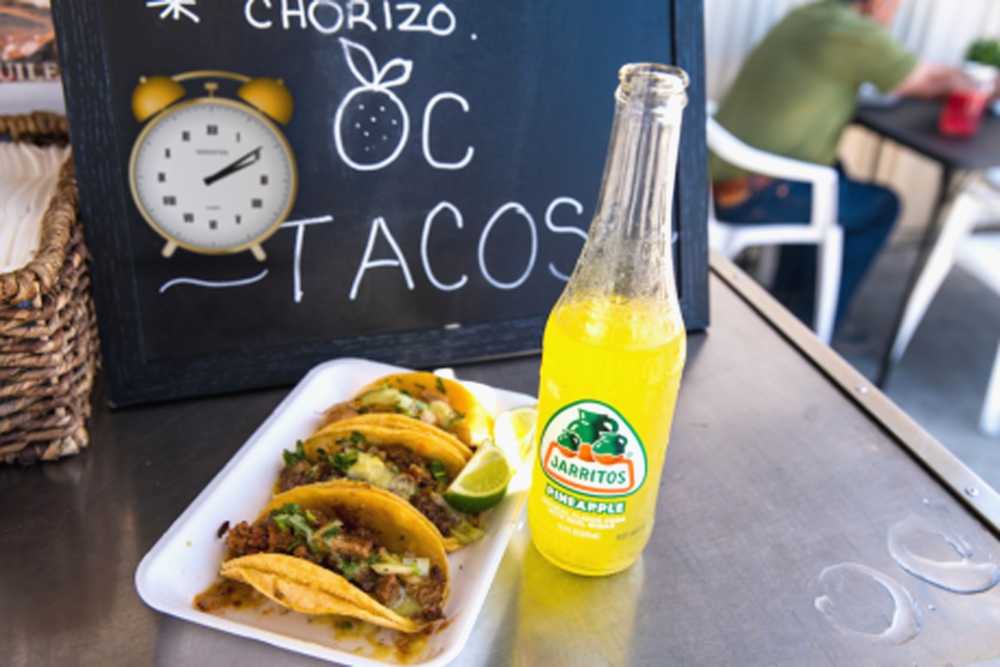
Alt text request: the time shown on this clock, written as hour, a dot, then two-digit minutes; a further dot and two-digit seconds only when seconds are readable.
2.09
